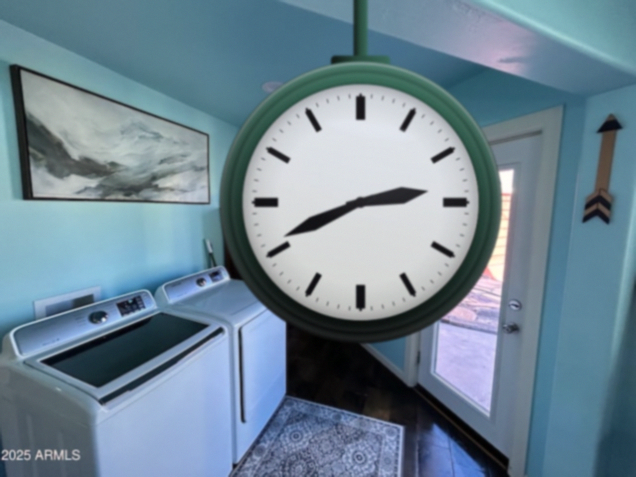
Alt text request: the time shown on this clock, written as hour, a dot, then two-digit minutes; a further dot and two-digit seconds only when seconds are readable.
2.41
